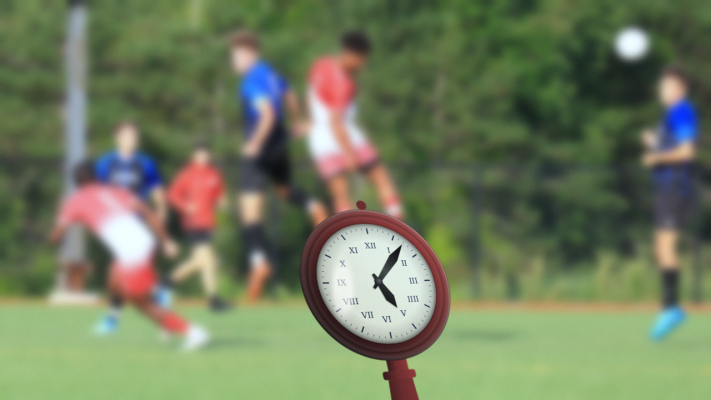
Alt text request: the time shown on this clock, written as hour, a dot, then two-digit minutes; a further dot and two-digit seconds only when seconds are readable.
5.07
